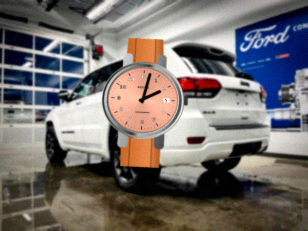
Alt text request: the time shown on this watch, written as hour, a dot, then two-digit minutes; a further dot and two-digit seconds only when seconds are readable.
2.02
